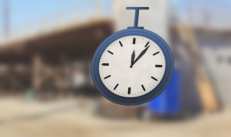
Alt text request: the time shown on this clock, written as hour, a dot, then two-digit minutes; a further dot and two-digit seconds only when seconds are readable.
12.06
